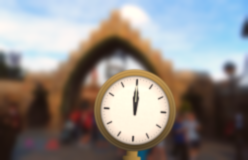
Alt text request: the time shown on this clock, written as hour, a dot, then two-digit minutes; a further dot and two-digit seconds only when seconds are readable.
12.00
